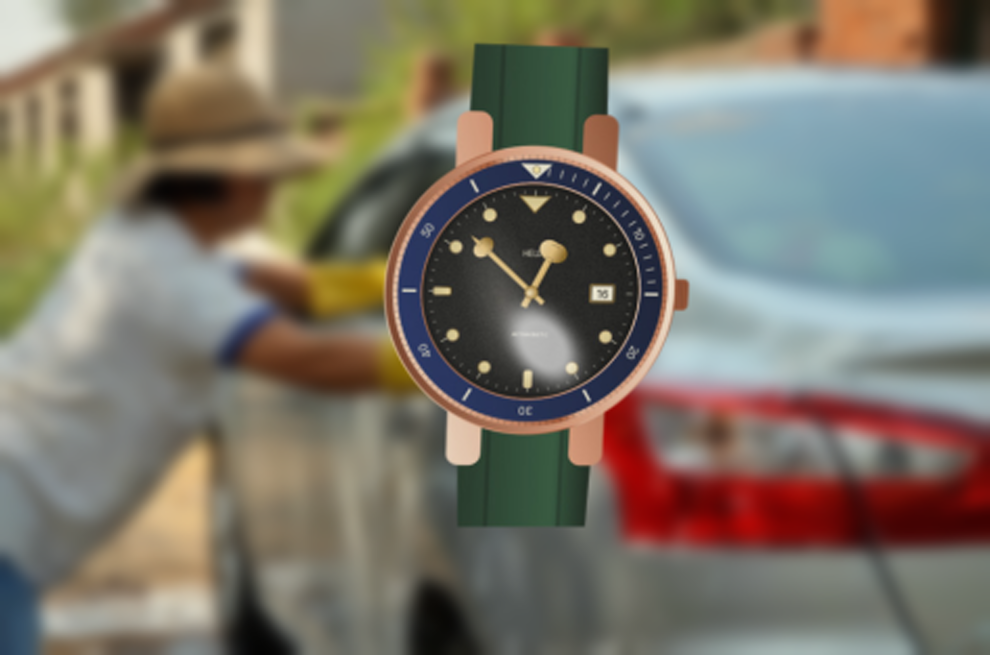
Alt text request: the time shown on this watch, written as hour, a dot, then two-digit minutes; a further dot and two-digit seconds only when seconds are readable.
12.52
